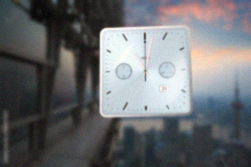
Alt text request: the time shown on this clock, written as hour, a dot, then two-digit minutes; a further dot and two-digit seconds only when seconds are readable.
11.02
